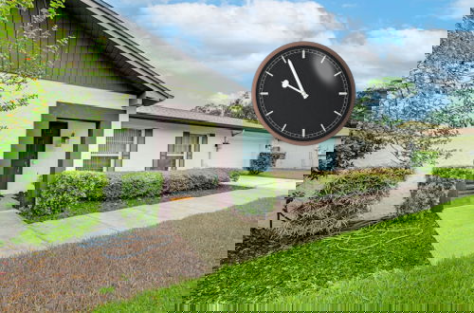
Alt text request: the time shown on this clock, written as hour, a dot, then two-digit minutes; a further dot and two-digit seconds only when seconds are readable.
9.56
